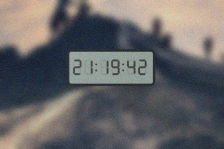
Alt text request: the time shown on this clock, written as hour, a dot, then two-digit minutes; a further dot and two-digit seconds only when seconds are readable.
21.19.42
